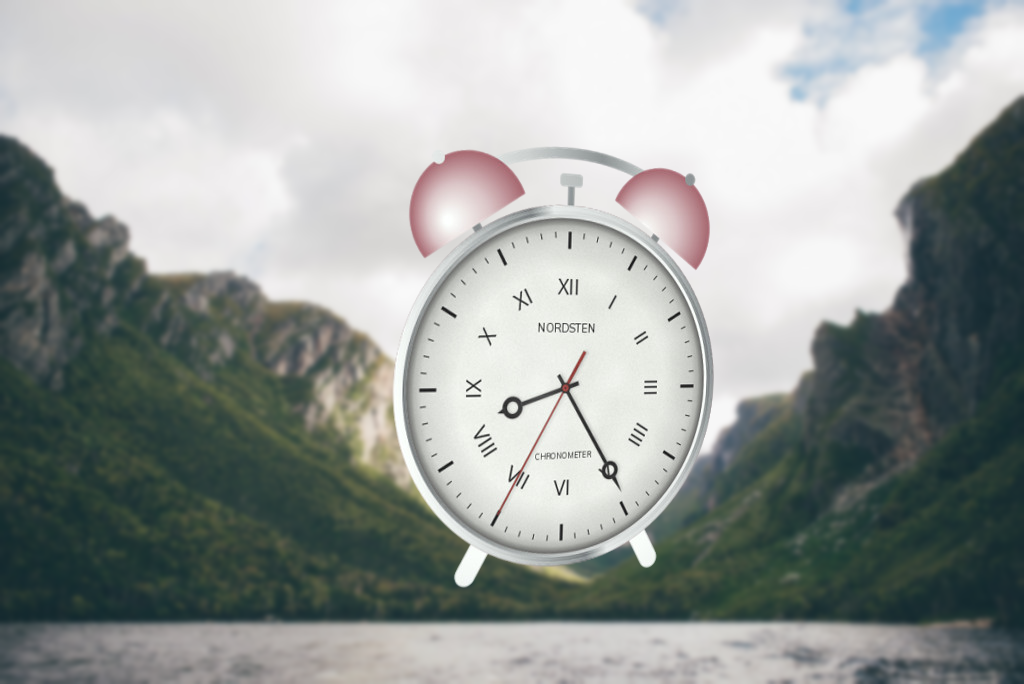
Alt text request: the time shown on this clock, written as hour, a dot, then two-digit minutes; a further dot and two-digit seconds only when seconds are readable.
8.24.35
